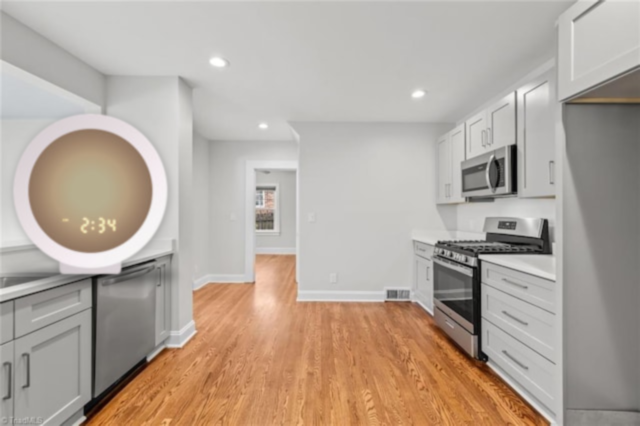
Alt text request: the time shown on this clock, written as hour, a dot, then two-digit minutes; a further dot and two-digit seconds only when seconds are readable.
2.34
